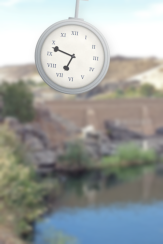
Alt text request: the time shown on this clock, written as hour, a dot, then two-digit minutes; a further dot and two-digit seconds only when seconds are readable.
6.48
